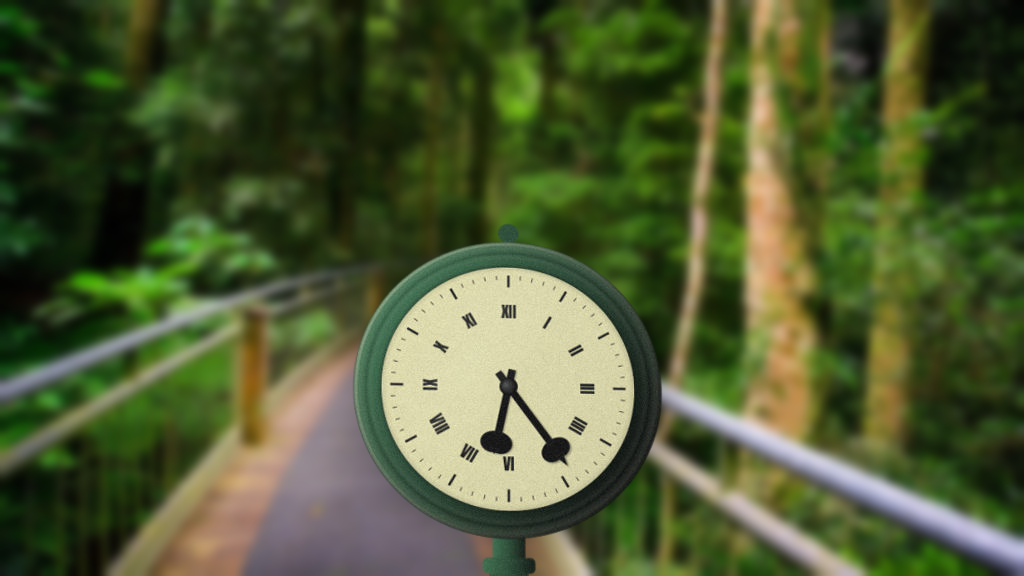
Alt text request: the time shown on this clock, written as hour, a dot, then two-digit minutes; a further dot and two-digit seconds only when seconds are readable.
6.24
